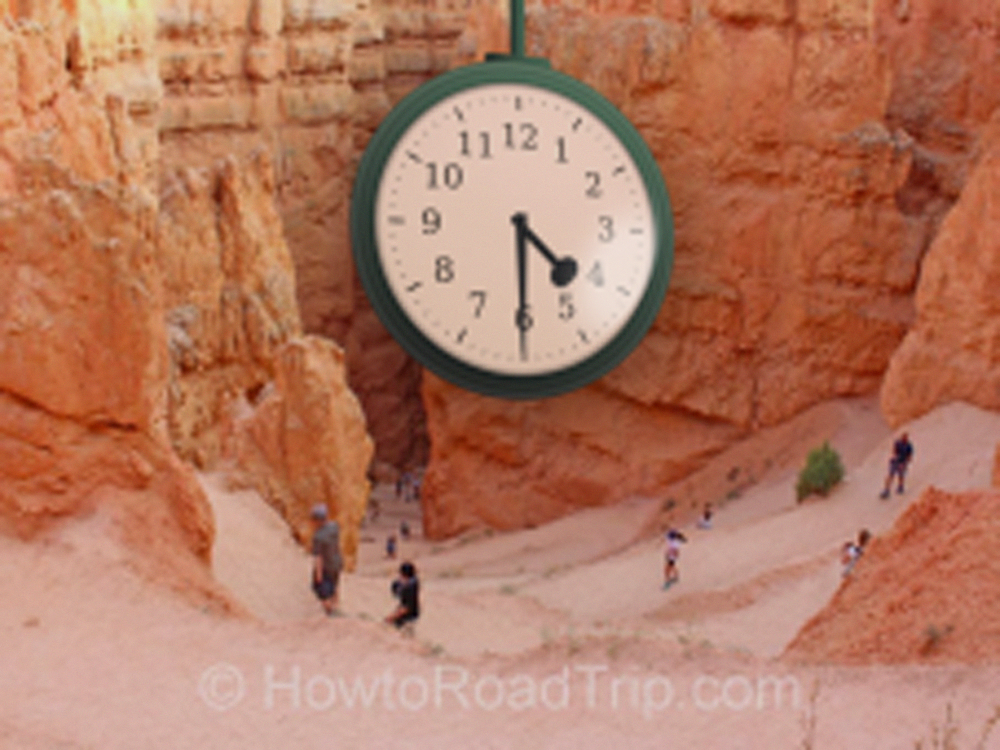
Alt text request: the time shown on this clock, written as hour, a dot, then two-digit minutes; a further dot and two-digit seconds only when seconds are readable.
4.30
